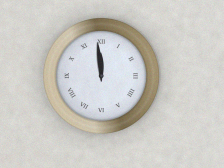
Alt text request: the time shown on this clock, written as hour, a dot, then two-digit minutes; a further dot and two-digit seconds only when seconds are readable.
11.59
